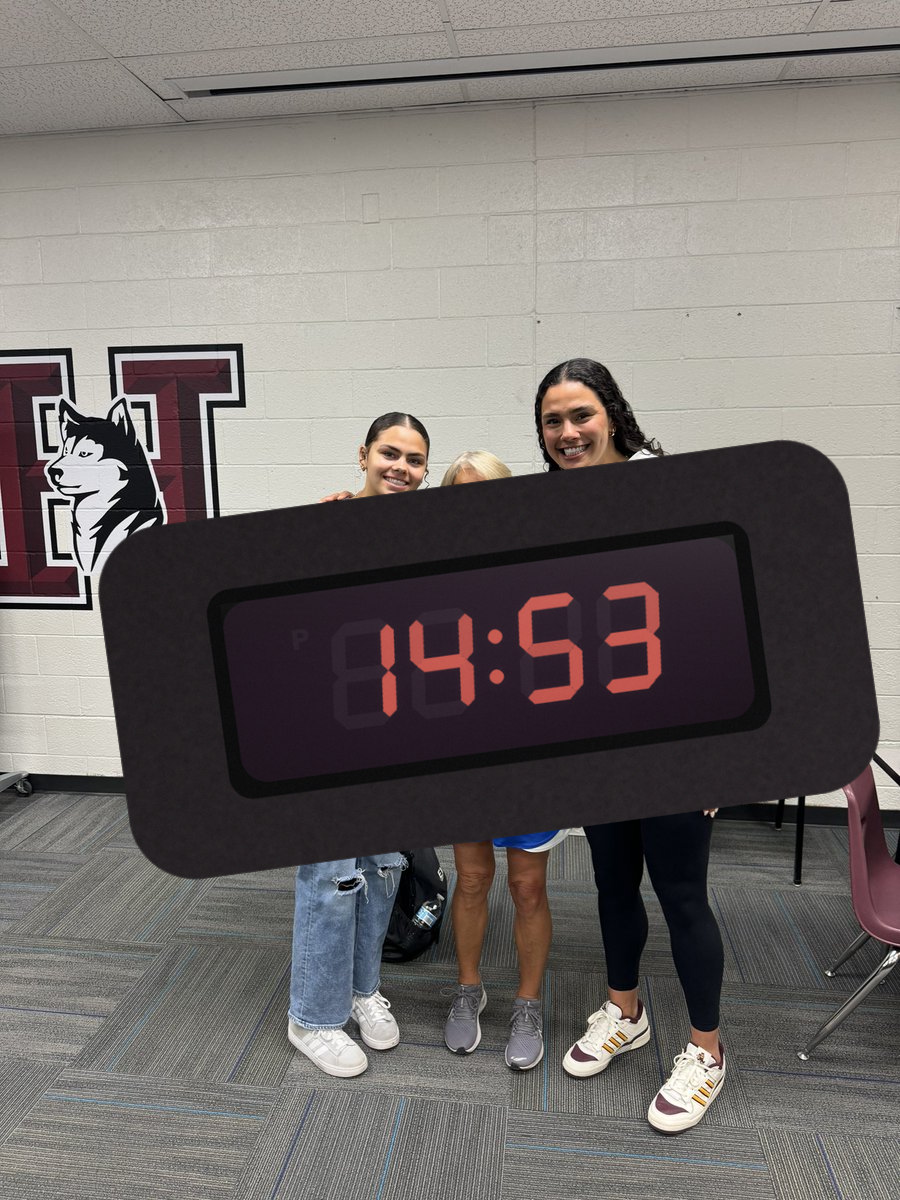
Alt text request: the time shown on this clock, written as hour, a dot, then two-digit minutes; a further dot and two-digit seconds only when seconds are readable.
14.53
